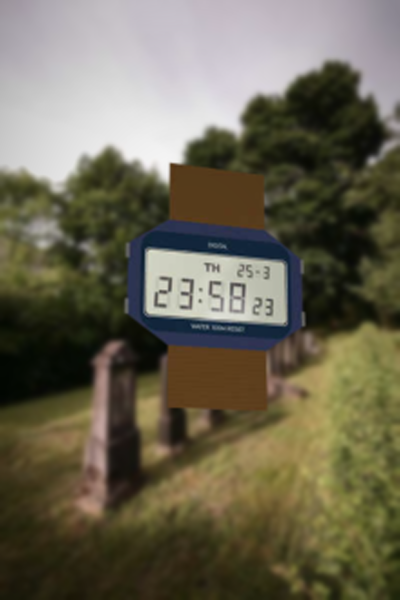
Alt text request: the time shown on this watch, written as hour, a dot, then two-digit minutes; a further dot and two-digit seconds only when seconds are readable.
23.58.23
